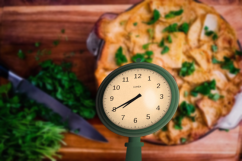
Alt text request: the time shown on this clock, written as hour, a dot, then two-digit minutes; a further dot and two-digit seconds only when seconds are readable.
7.40
